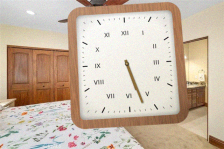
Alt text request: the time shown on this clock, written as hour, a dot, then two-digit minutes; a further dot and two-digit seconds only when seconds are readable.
5.27
